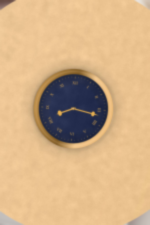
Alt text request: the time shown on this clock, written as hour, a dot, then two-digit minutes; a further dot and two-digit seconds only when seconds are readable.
8.17
